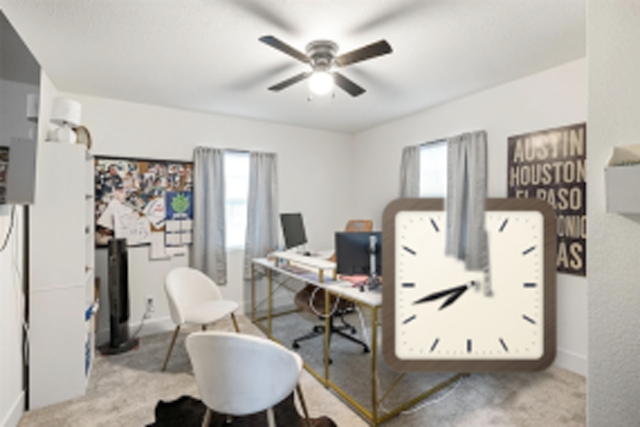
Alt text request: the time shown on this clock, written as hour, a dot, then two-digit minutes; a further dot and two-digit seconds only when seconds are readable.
7.42
